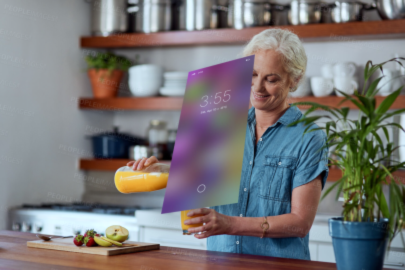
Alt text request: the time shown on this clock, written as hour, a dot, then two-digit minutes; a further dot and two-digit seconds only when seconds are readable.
3.55
